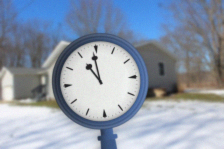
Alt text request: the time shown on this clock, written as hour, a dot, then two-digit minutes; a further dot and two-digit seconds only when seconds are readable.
10.59
